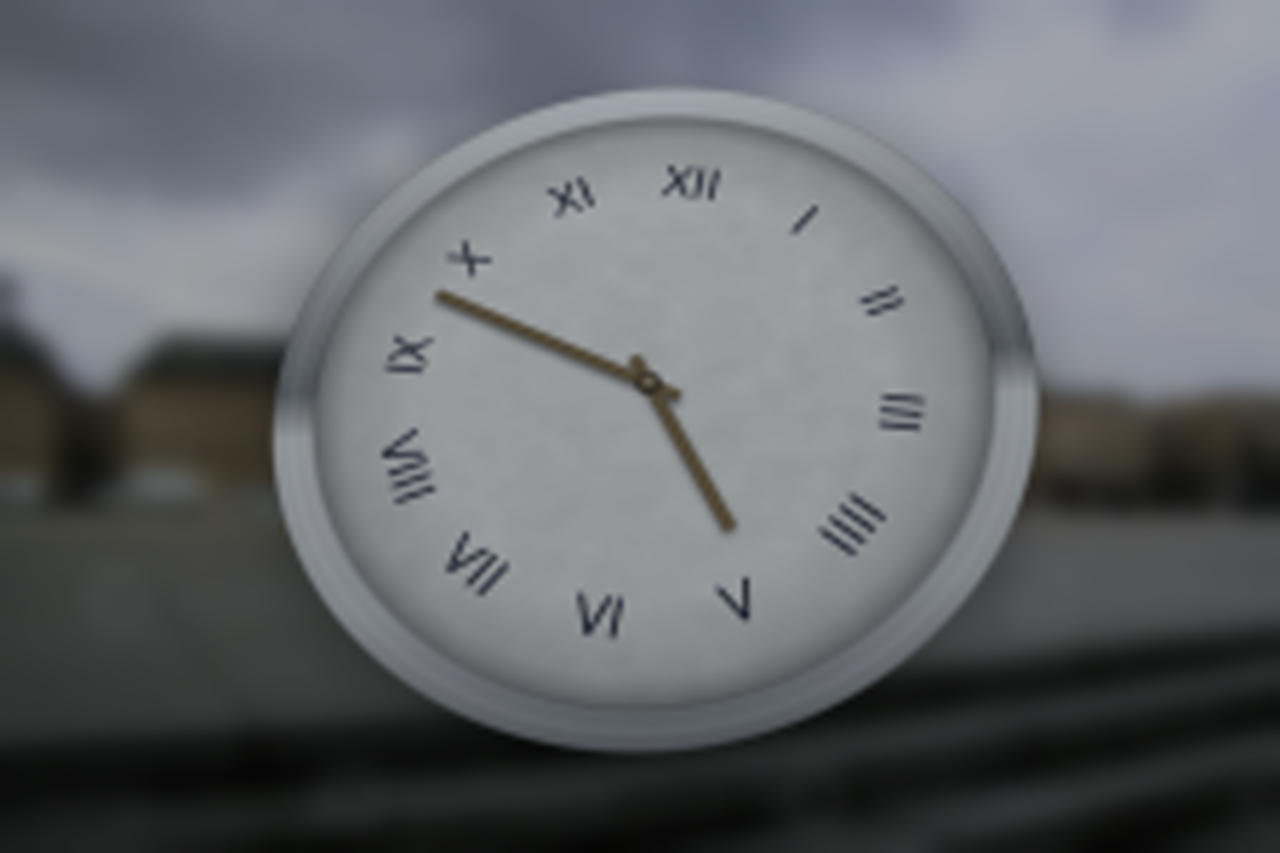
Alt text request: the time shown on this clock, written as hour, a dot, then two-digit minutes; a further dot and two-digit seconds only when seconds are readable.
4.48
